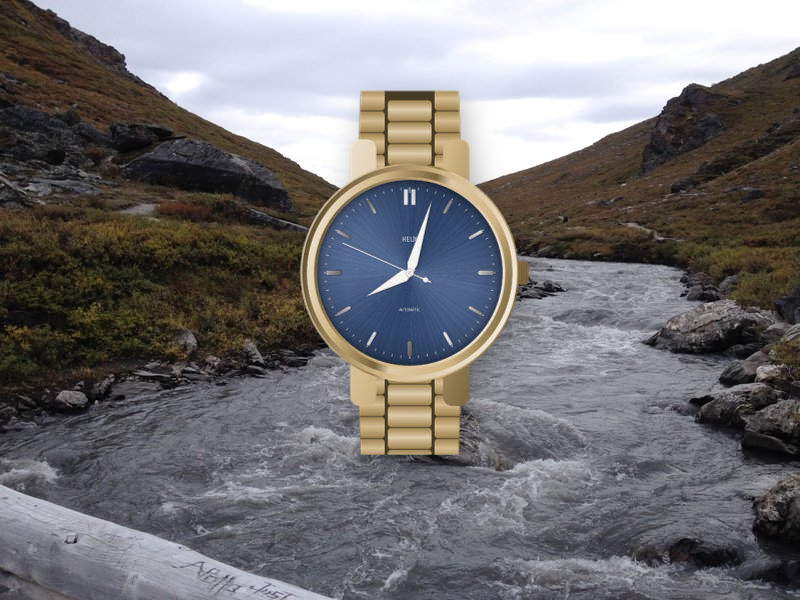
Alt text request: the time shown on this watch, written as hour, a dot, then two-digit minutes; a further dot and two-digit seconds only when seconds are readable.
8.02.49
